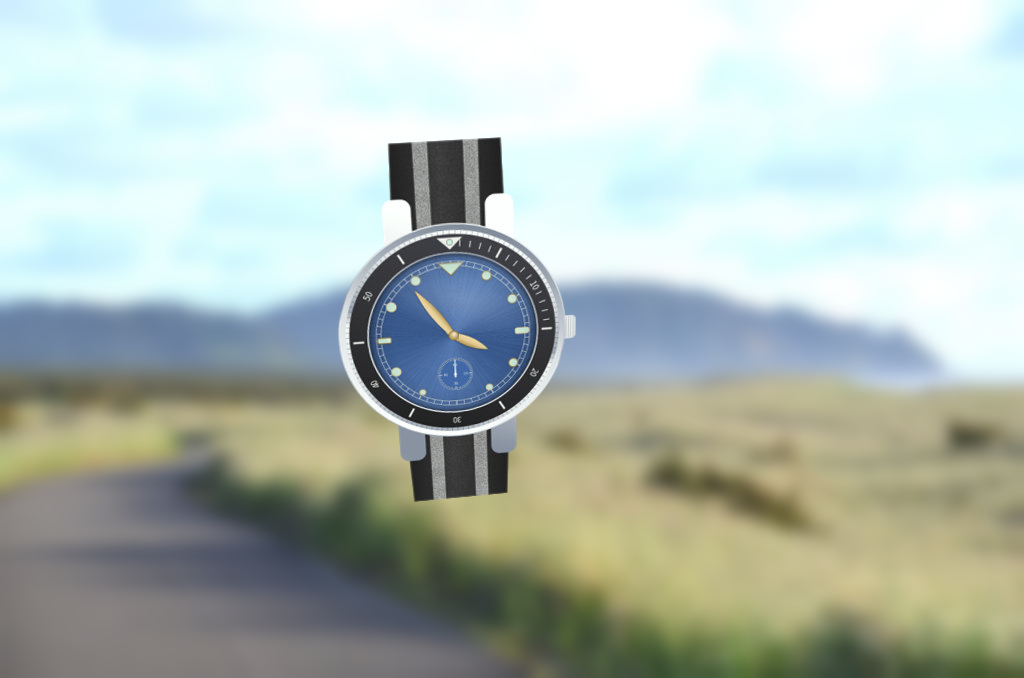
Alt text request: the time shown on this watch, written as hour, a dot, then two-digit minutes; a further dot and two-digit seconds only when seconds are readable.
3.54
